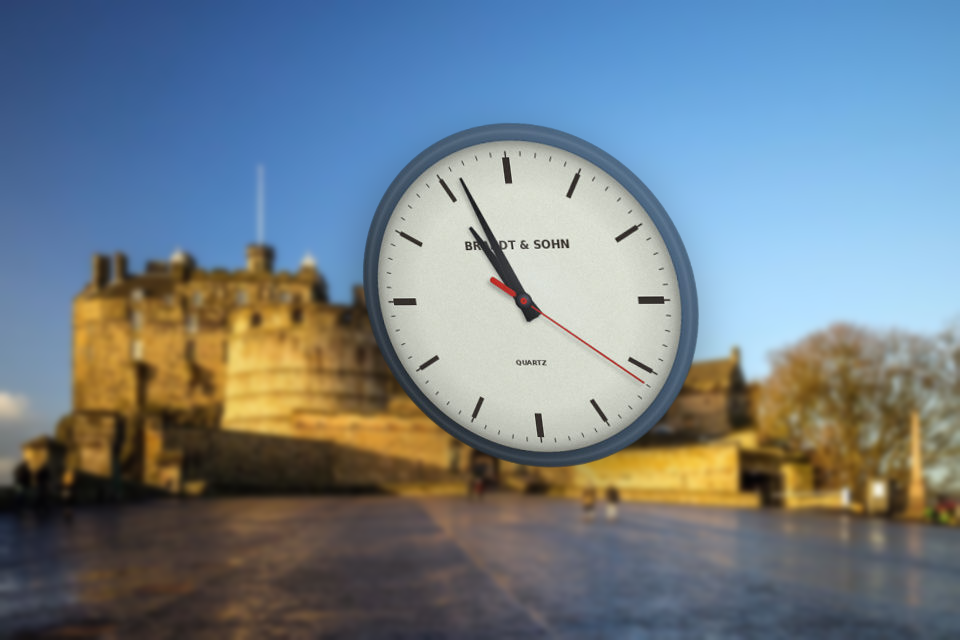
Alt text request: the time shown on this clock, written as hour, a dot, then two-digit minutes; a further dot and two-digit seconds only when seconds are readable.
10.56.21
